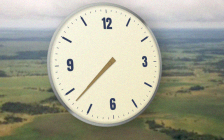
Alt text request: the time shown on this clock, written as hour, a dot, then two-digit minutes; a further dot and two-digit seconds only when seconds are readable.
7.38
